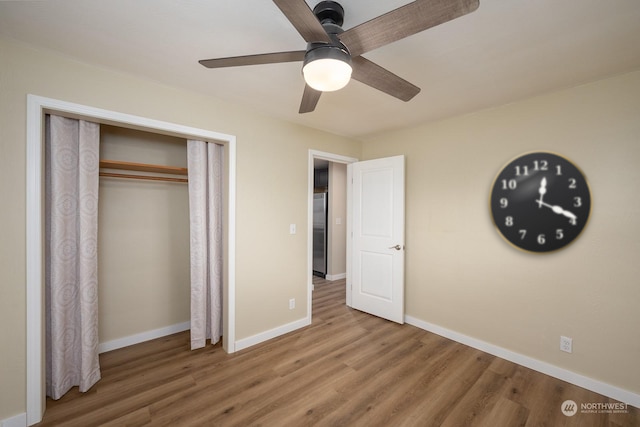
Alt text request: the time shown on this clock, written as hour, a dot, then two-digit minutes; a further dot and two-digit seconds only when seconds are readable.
12.19
